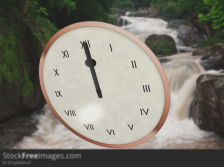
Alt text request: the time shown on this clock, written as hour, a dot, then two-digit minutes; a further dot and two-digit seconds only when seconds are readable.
12.00
